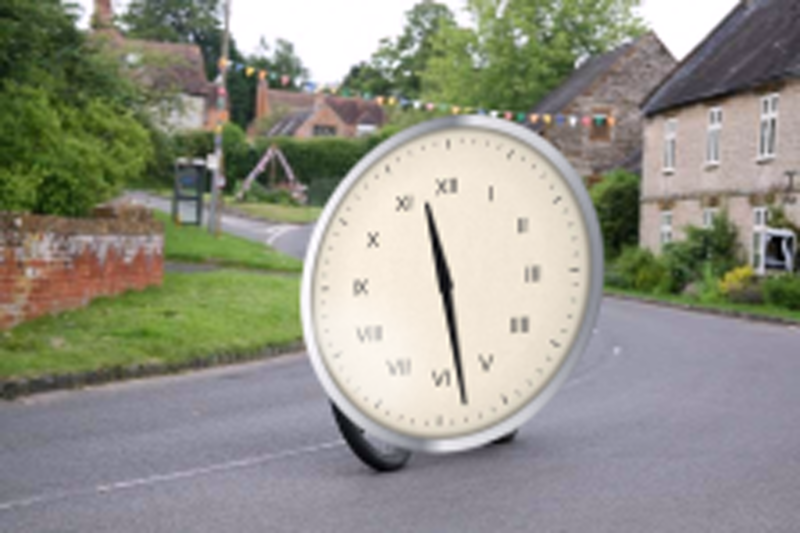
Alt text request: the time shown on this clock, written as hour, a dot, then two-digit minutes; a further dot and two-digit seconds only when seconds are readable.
11.28
